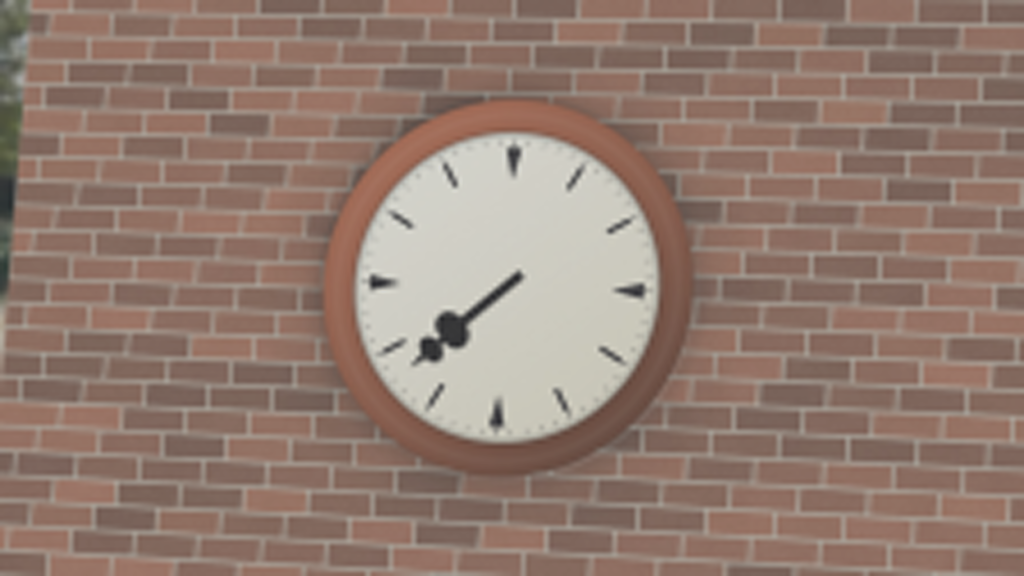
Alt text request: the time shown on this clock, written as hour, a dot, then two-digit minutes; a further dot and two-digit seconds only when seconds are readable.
7.38
